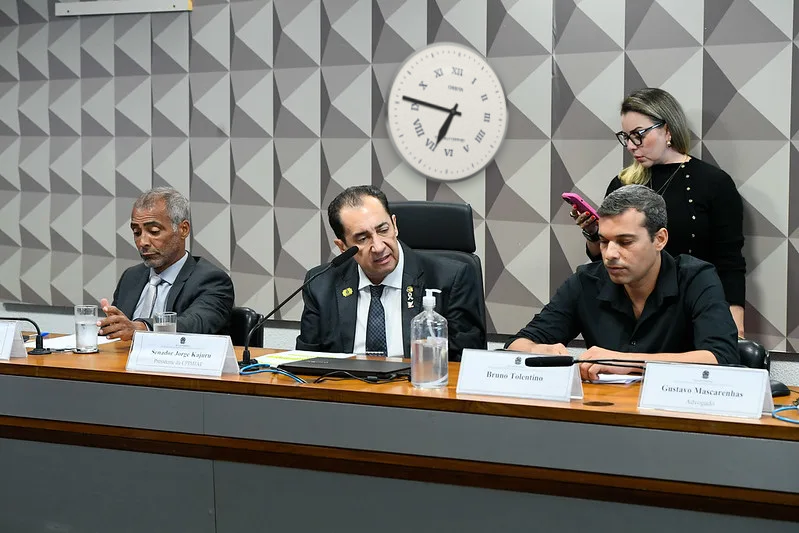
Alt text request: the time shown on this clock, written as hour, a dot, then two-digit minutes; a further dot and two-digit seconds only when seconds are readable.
6.46
